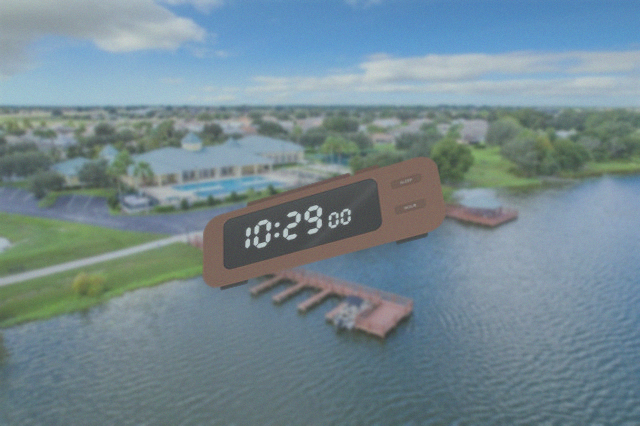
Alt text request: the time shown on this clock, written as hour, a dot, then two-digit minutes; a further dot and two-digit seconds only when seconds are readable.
10.29.00
